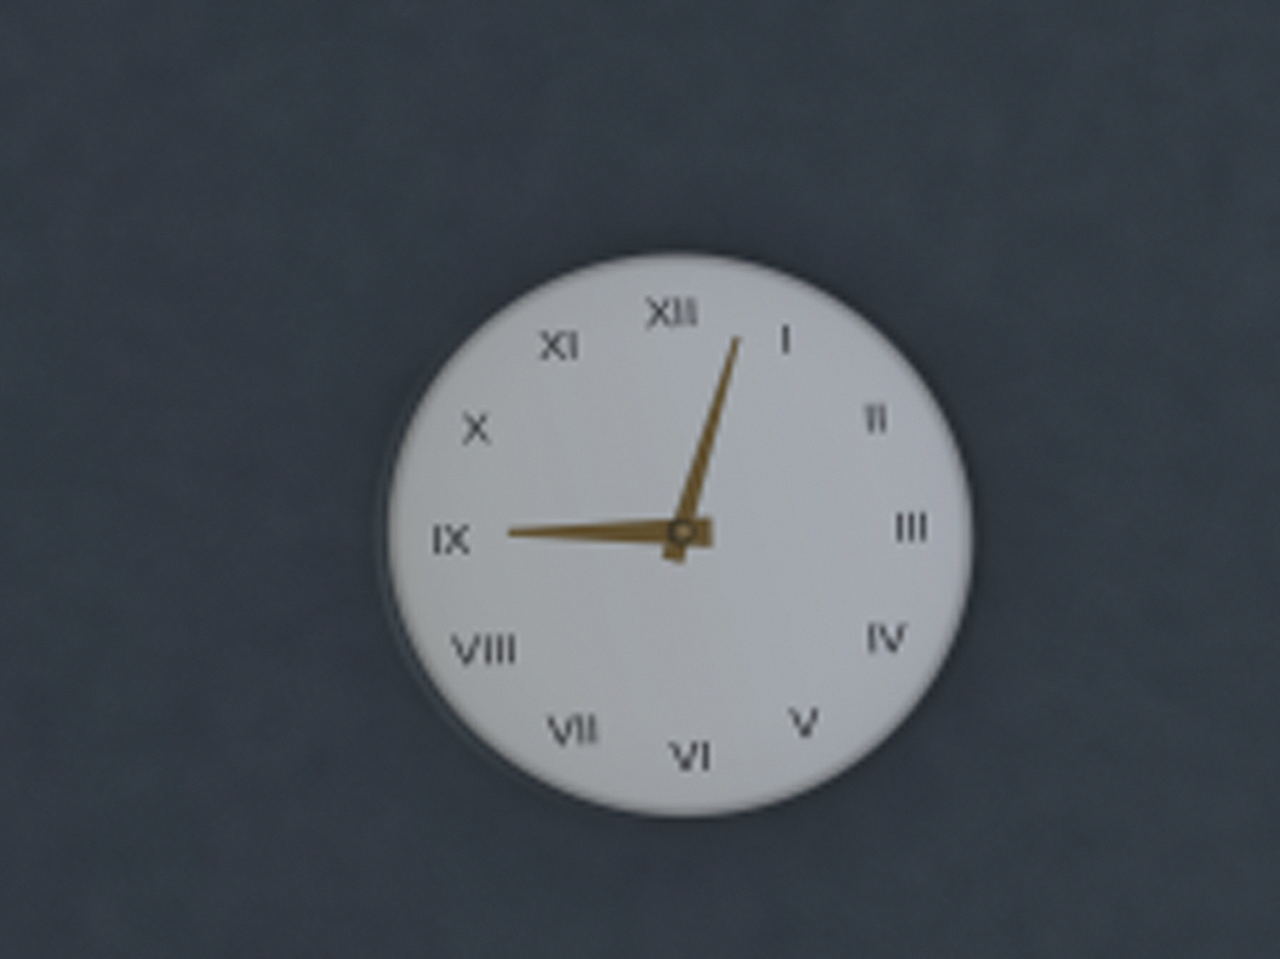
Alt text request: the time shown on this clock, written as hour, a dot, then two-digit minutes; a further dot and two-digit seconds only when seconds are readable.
9.03
